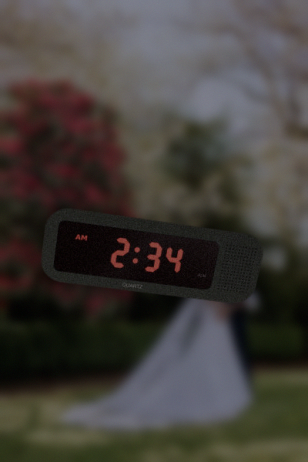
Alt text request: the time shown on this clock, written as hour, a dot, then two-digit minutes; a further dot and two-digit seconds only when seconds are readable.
2.34
